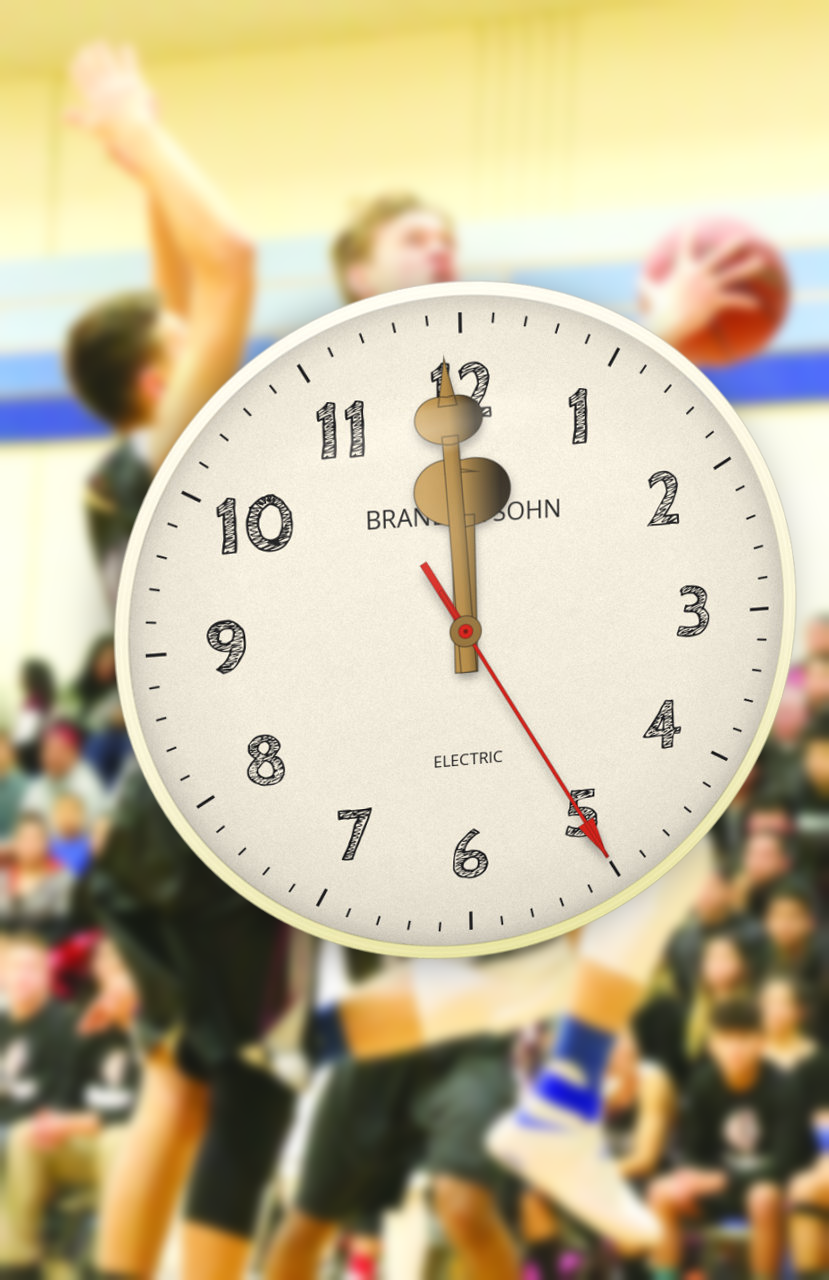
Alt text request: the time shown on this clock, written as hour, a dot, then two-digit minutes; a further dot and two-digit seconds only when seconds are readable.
11.59.25
